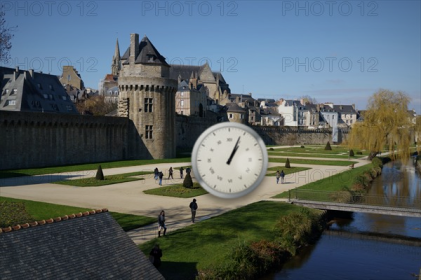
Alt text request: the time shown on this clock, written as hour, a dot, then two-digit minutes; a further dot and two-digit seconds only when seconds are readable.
1.04
